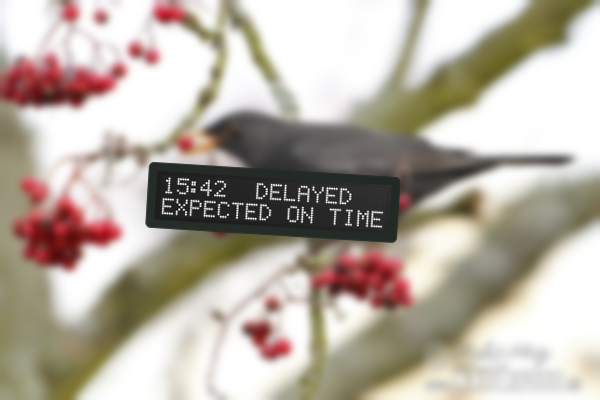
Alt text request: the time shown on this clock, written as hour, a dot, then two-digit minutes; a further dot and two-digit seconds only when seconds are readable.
15.42
